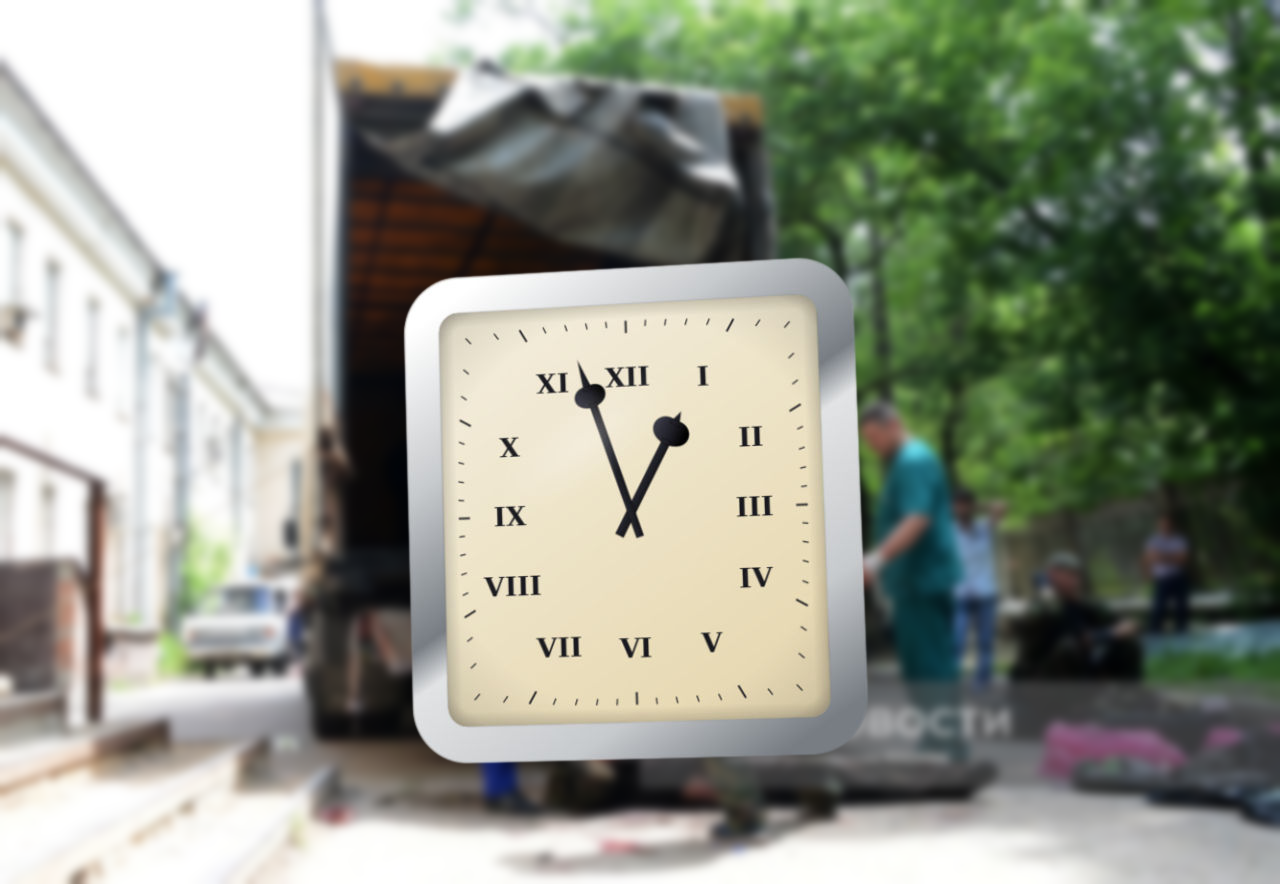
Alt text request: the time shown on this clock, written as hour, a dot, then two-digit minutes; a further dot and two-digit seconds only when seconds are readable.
12.57
